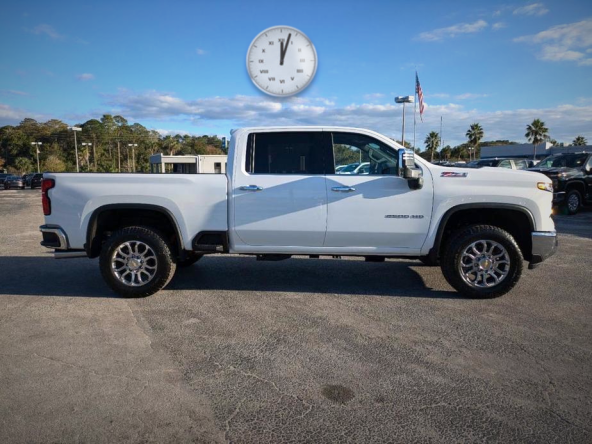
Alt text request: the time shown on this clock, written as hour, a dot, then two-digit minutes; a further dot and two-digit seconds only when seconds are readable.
12.03
